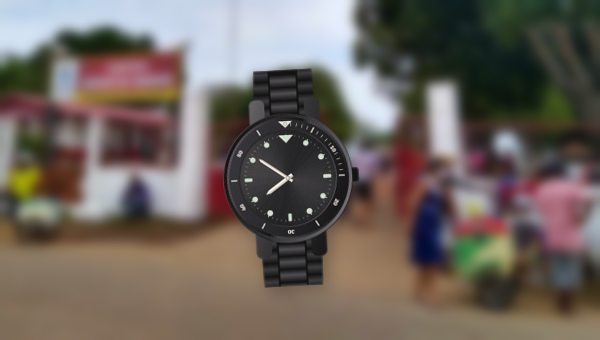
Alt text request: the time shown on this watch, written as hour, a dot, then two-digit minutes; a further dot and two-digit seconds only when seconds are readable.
7.51
